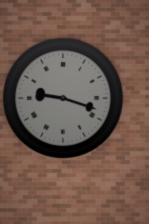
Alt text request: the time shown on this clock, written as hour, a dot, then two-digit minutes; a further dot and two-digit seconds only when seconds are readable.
9.18
